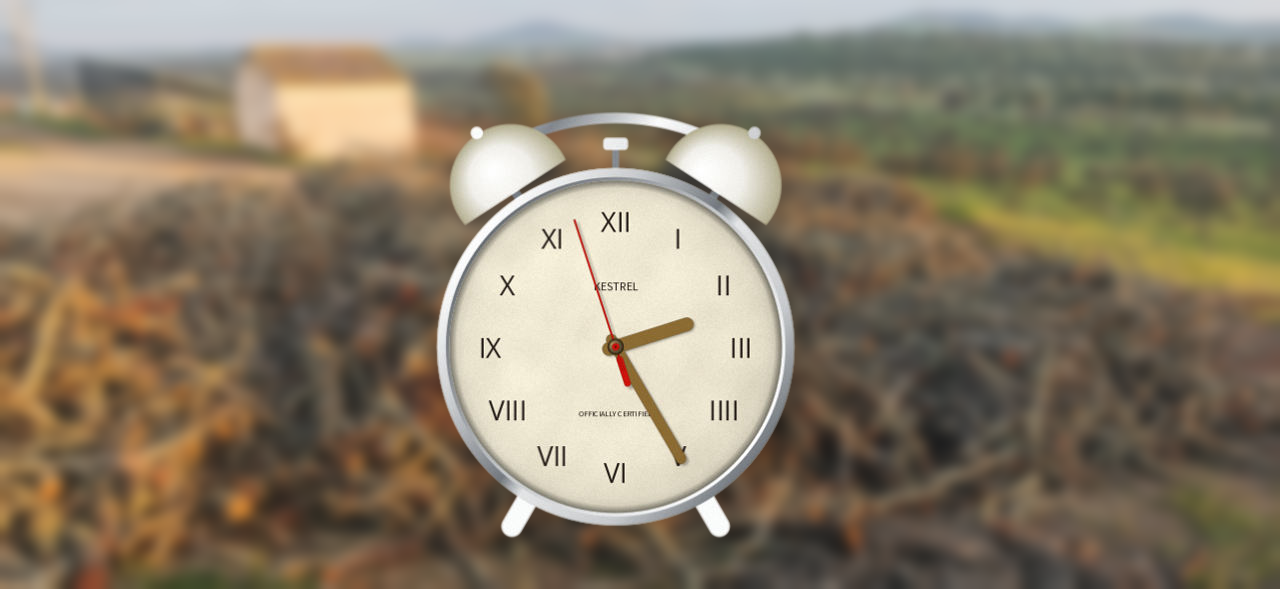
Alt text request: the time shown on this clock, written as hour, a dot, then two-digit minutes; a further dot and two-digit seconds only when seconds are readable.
2.24.57
